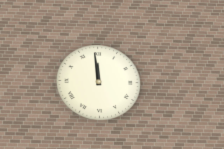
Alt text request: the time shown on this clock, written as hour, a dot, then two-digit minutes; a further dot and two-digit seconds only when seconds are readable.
11.59
